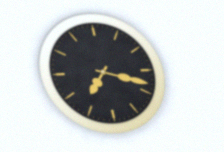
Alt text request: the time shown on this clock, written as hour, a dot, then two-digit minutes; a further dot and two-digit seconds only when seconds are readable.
7.18
